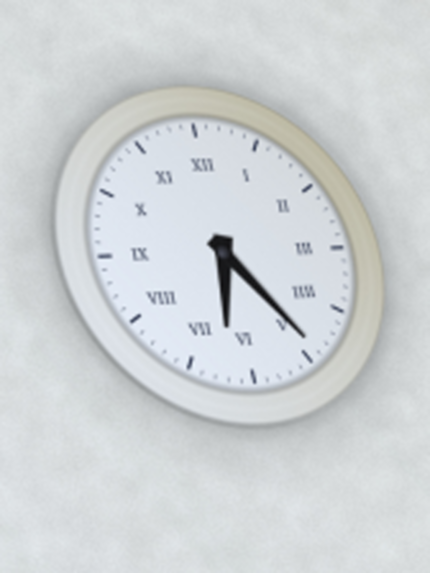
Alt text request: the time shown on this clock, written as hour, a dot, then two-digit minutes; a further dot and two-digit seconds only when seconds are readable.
6.24
